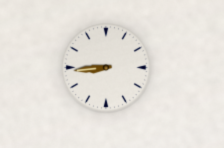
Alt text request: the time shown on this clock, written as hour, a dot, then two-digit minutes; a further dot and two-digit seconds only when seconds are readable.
8.44
